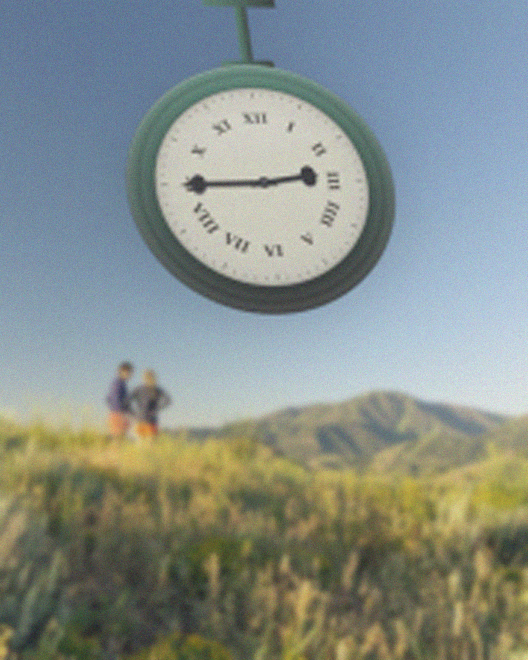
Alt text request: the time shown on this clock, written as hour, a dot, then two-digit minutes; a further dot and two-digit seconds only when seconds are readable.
2.45
